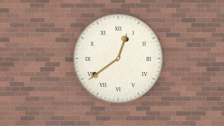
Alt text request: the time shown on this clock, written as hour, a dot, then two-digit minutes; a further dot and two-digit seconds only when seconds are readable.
12.39
